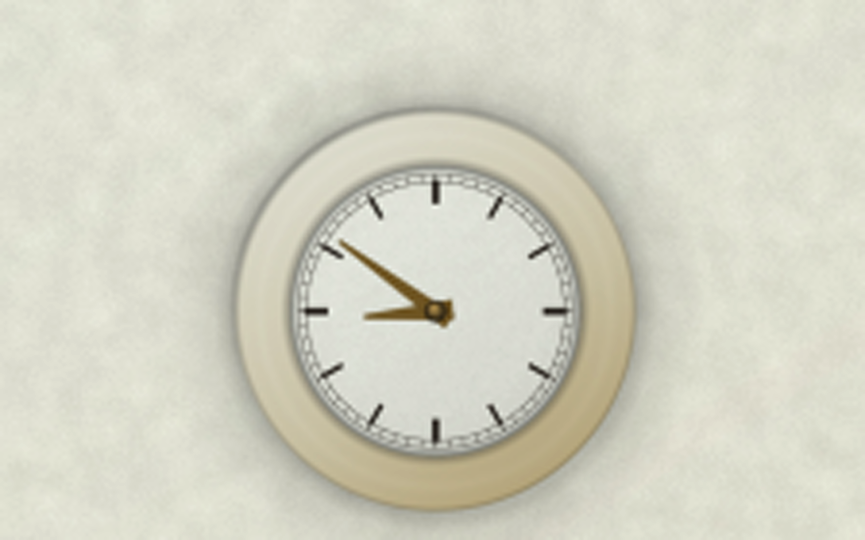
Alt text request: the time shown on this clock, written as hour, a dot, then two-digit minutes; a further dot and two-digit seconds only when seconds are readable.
8.51
